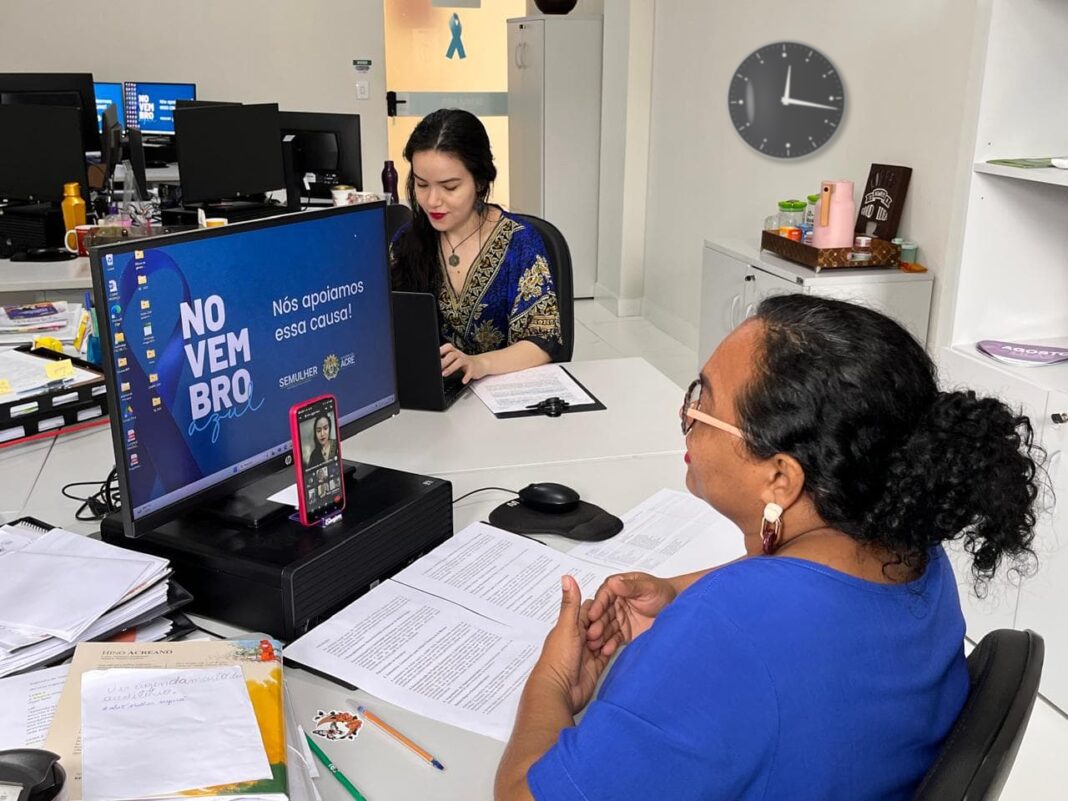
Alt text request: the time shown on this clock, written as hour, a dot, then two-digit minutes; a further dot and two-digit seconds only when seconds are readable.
12.17
